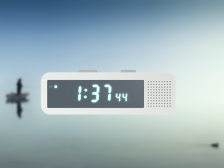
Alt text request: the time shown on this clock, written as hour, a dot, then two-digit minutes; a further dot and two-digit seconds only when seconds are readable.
1.37.44
